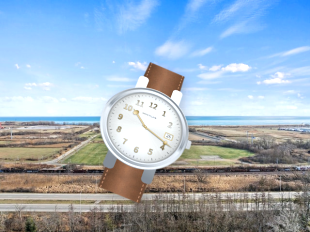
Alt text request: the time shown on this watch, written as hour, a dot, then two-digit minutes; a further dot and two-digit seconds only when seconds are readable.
10.18
